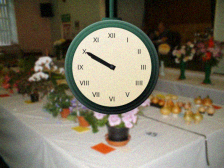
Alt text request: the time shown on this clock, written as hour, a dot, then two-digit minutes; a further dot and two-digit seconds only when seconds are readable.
9.50
